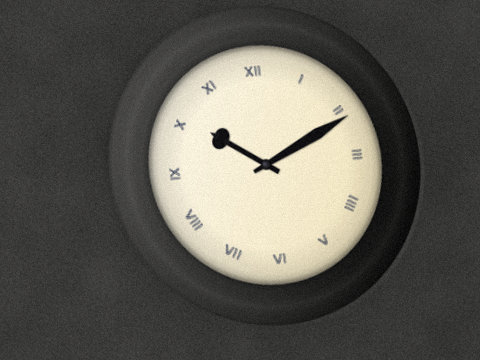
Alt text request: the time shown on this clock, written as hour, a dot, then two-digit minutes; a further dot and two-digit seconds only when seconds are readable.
10.11
